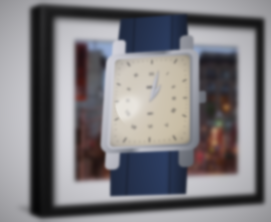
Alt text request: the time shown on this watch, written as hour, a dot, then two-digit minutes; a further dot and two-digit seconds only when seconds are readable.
1.02
